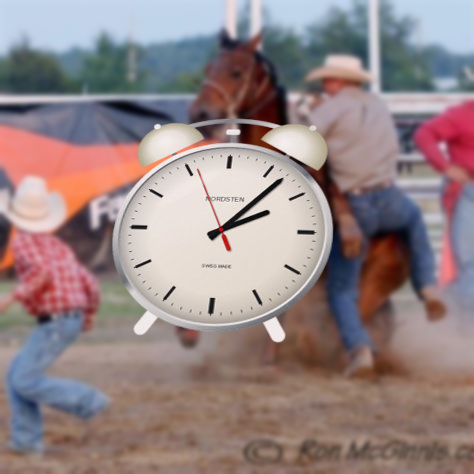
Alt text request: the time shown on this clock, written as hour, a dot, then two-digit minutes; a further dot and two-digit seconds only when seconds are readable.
2.06.56
